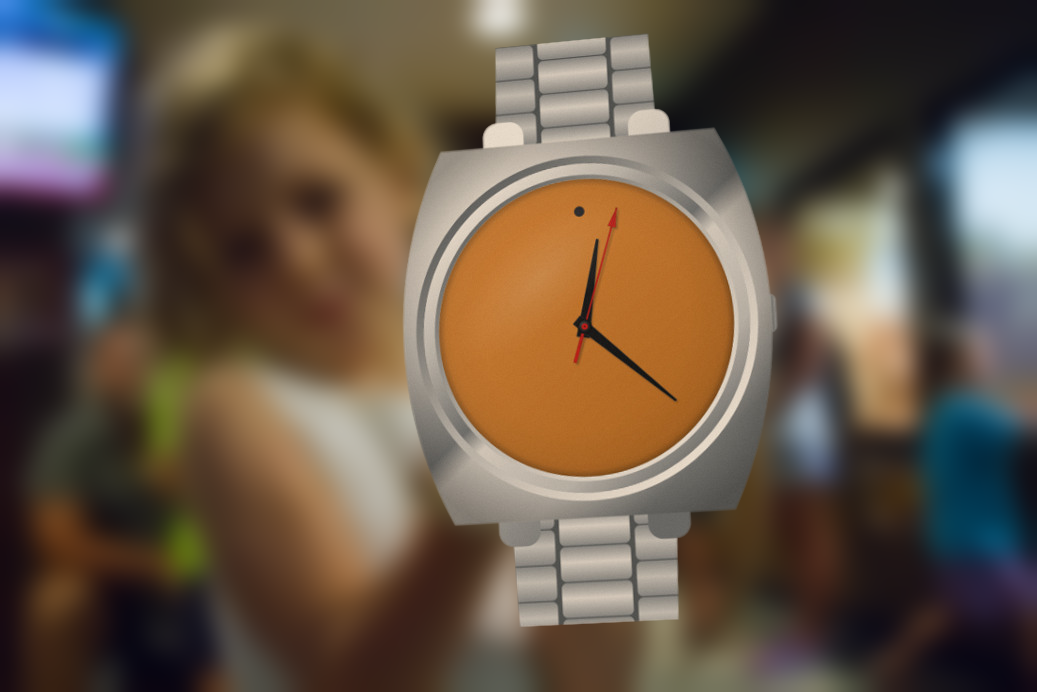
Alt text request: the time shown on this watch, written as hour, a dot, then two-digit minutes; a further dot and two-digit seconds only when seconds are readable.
12.22.03
